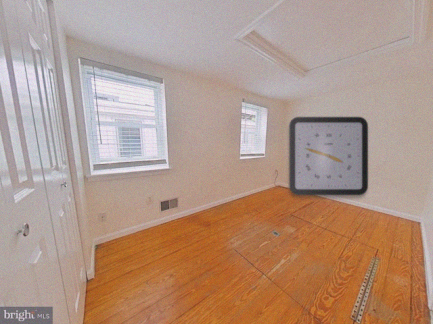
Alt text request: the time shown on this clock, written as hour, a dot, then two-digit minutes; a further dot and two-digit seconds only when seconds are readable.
3.48
